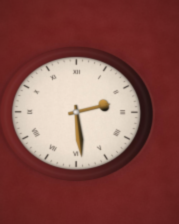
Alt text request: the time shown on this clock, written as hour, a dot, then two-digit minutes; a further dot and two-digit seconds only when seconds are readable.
2.29
